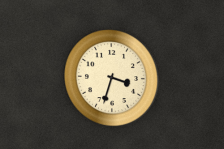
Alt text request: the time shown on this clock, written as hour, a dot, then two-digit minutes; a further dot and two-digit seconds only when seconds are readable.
3.33
